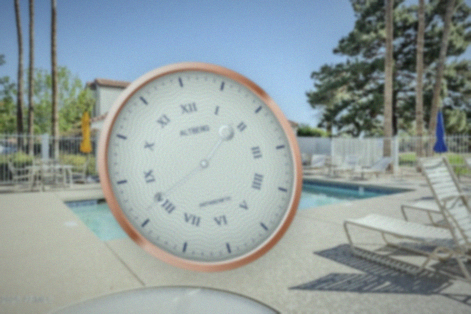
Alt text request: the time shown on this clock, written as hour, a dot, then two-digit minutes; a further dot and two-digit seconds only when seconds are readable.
1.41
